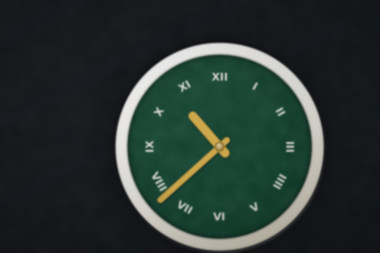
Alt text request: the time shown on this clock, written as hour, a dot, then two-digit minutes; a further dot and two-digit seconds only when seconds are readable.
10.38
